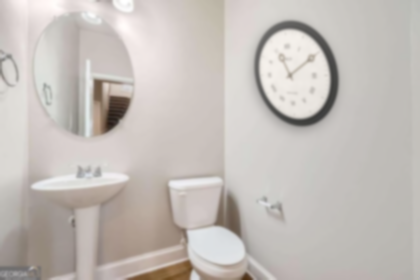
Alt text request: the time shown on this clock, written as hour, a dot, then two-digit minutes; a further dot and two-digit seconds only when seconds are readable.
11.10
